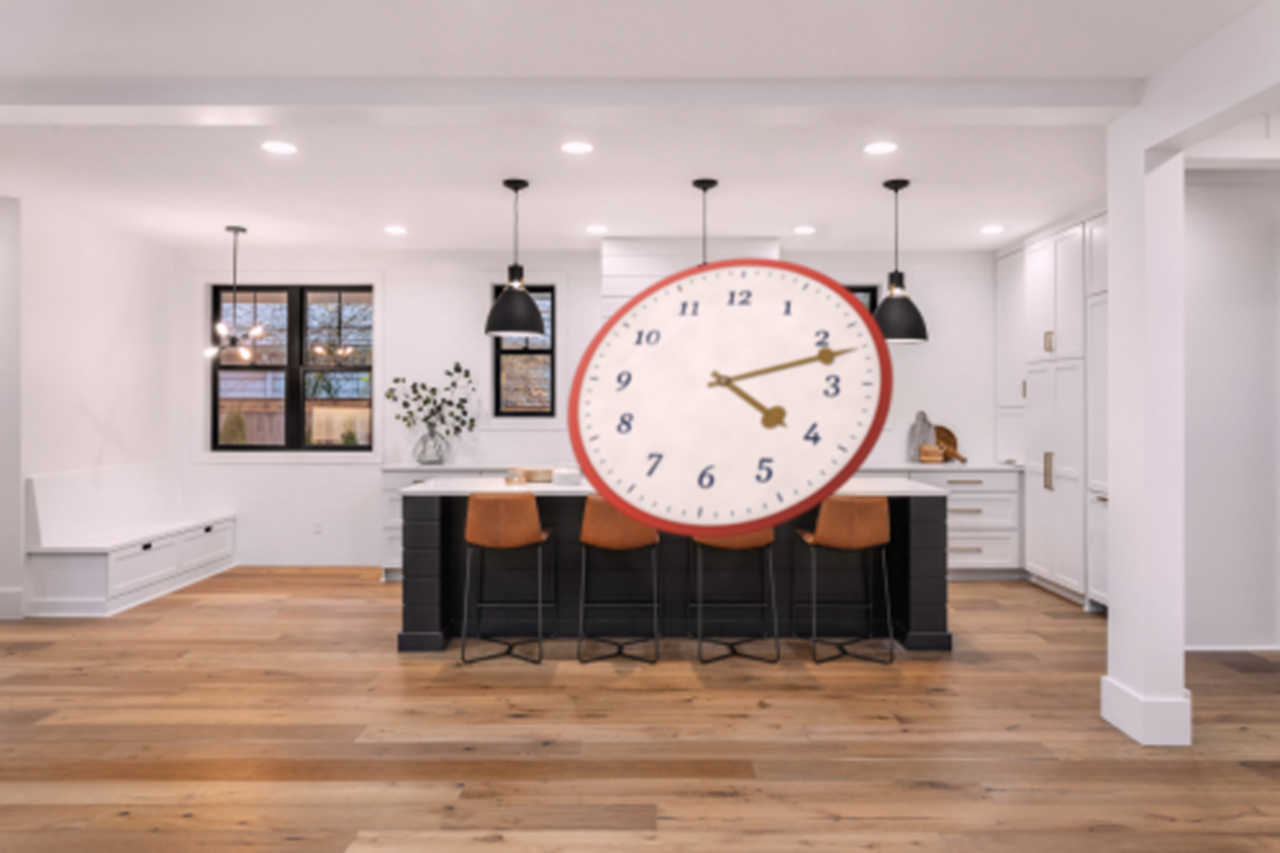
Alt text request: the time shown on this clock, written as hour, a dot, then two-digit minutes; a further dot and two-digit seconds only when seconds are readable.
4.12
